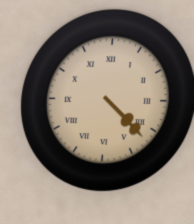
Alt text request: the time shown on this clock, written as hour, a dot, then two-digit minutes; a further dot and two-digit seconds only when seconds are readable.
4.22
